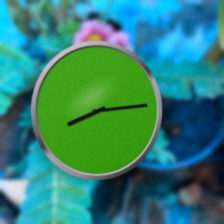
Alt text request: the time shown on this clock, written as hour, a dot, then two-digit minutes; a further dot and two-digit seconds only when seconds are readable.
8.14
